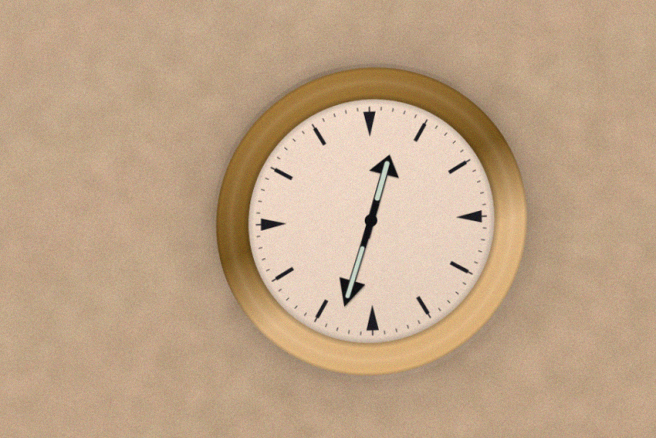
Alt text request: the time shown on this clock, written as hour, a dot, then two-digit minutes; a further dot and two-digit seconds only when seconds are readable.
12.33
